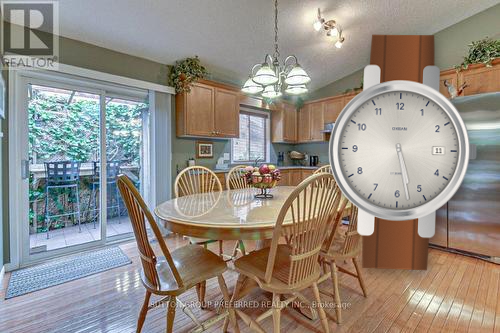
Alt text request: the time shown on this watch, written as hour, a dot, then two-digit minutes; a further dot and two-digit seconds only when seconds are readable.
5.28
